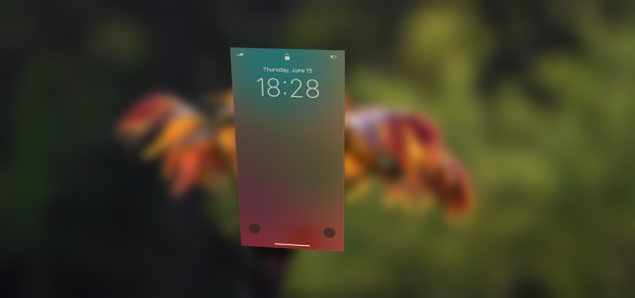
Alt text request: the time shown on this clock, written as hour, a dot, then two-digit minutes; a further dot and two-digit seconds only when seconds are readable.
18.28
